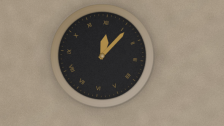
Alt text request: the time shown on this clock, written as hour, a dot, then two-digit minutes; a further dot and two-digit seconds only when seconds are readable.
12.06
